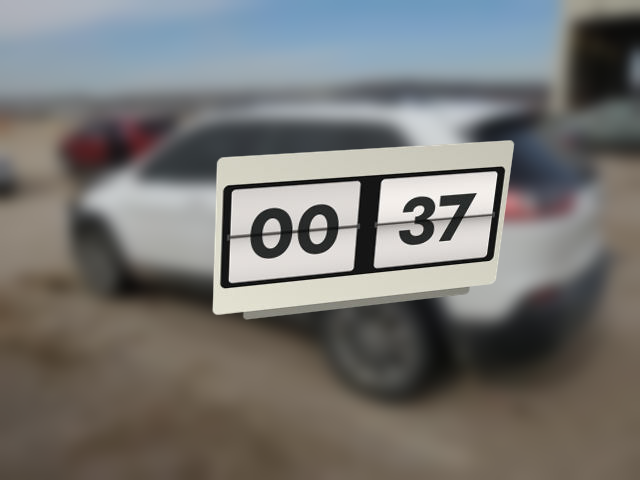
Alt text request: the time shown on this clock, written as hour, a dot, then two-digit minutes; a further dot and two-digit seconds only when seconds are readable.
0.37
